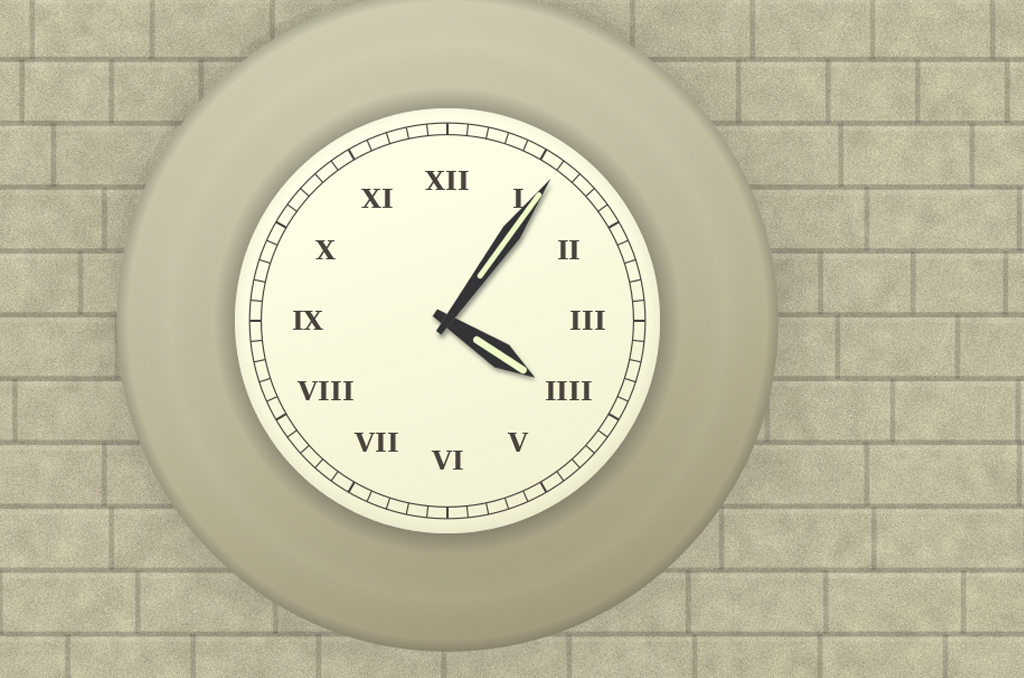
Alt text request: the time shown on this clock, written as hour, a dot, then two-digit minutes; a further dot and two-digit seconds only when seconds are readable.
4.06
